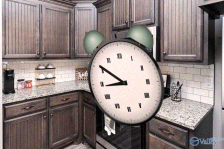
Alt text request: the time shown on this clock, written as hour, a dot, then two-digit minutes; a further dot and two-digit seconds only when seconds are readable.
8.51
